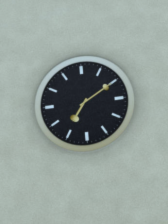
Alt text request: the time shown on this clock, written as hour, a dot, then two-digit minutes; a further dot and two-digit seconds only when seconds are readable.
7.10
